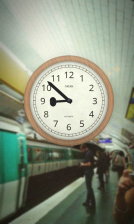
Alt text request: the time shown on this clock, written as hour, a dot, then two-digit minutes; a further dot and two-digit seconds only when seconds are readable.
8.52
